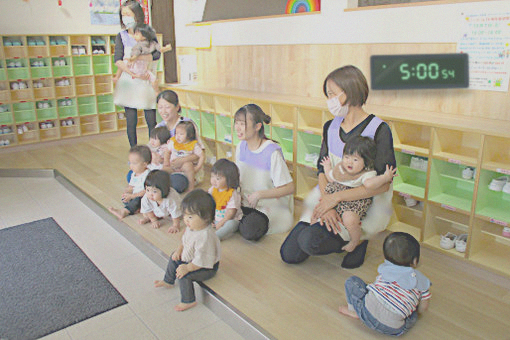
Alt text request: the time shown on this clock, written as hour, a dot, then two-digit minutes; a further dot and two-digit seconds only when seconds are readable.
5.00
